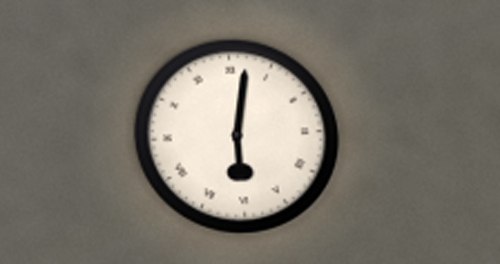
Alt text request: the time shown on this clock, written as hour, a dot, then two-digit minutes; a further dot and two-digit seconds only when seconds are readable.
6.02
